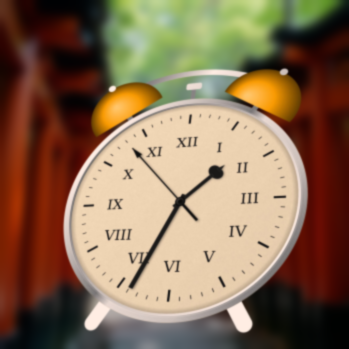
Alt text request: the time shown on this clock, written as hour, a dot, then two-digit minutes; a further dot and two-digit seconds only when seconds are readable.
1.33.53
